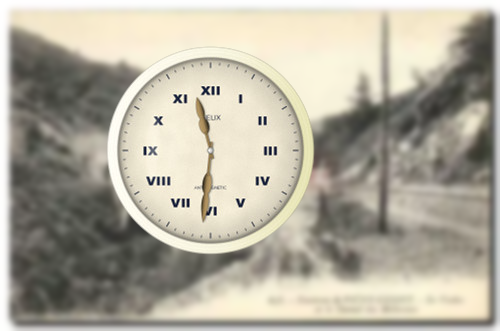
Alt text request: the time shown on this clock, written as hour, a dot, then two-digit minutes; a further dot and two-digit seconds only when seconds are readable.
11.31
